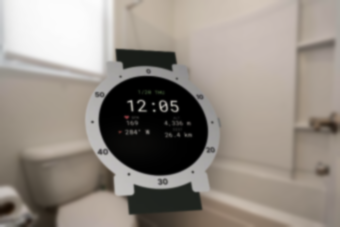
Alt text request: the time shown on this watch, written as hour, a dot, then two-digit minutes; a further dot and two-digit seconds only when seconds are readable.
12.05
